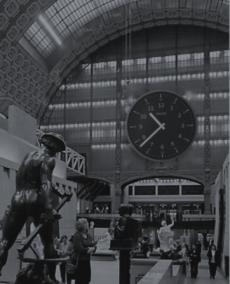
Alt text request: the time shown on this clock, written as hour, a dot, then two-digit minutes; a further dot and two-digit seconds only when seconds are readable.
10.38
